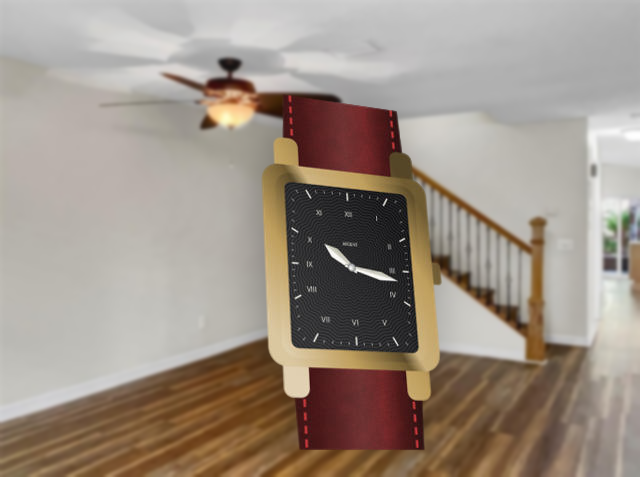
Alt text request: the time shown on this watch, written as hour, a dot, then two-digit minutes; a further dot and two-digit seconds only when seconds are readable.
10.17
